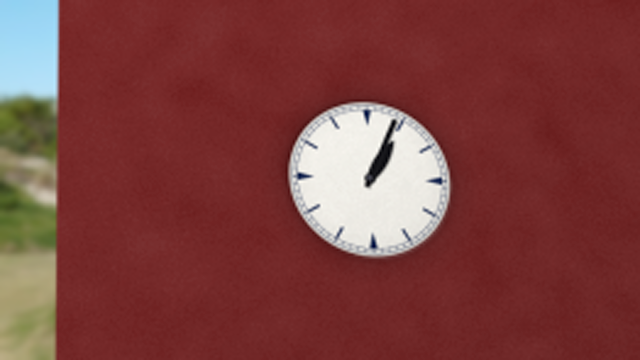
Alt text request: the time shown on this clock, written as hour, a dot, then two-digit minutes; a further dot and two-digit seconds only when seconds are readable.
1.04
